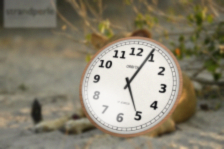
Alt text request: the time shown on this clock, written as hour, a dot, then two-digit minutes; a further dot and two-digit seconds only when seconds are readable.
5.04
